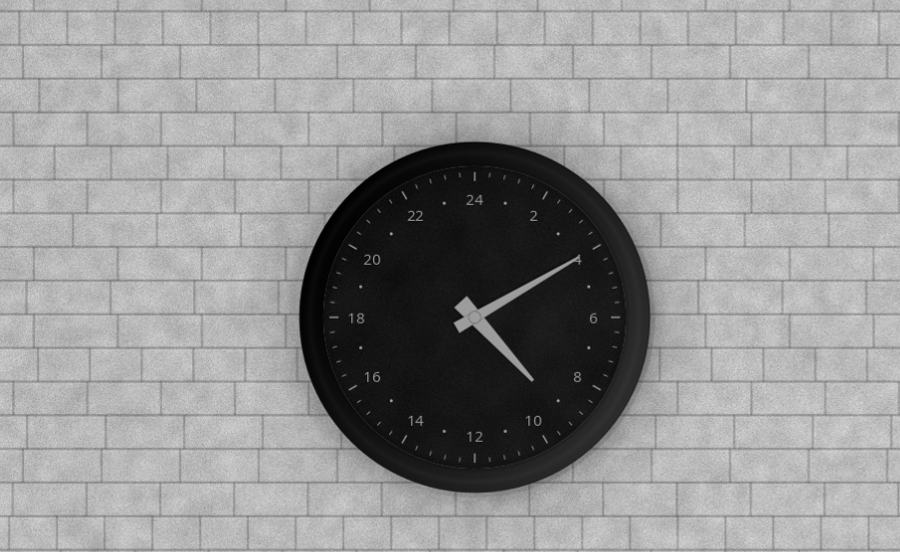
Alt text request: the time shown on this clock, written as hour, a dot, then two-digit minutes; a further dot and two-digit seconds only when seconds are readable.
9.10
